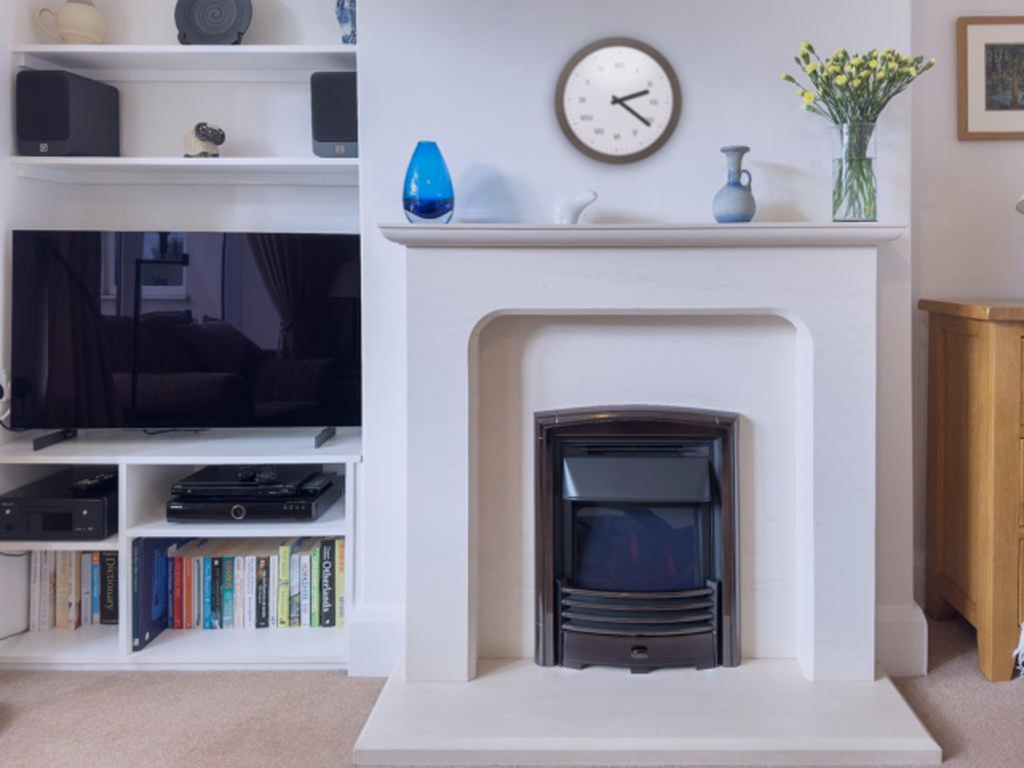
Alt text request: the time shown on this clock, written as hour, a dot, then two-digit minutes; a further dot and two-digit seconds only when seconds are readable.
2.21
